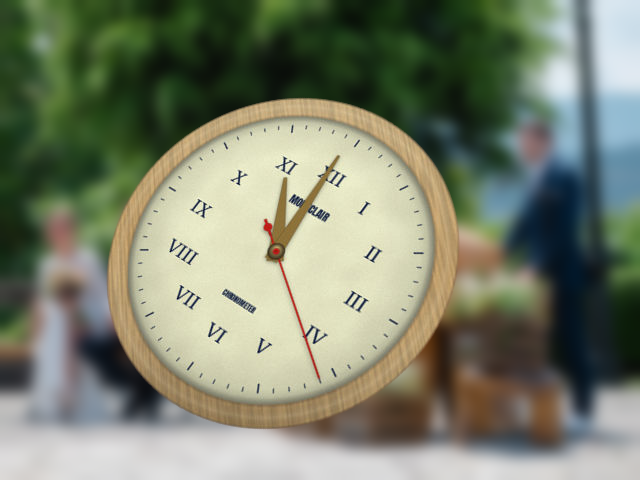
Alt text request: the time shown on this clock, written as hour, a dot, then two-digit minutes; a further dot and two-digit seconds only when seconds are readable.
10.59.21
